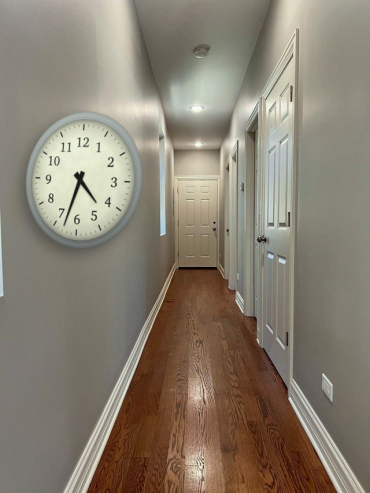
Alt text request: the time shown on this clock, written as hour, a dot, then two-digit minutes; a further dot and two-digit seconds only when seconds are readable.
4.33
